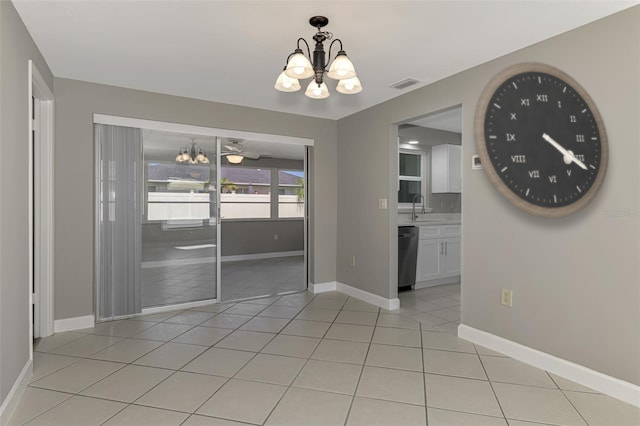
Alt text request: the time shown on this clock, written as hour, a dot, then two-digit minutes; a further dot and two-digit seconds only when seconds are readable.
4.21
